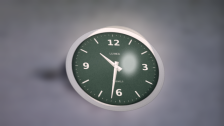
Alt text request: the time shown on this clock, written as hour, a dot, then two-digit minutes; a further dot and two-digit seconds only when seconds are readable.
10.32
